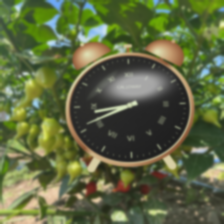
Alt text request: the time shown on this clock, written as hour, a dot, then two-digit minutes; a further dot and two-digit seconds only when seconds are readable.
8.41
